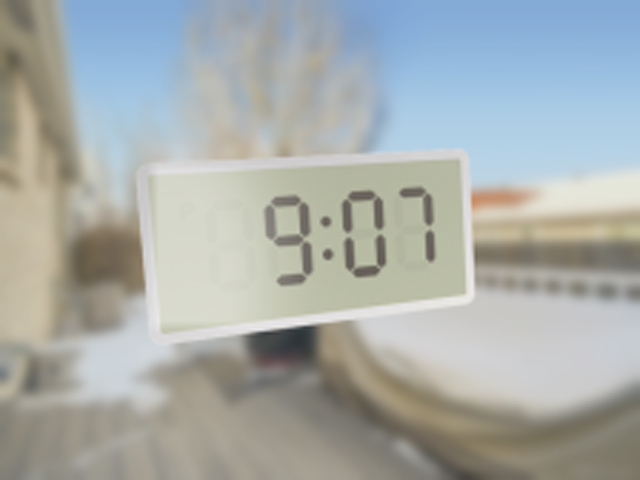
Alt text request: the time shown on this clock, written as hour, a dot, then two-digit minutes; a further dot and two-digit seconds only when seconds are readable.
9.07
